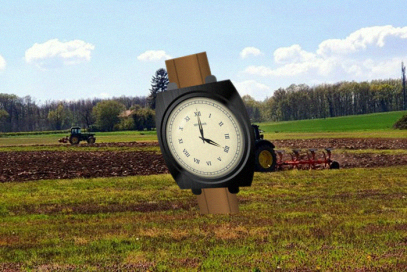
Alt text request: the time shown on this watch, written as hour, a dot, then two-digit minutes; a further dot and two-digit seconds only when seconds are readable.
4.00
